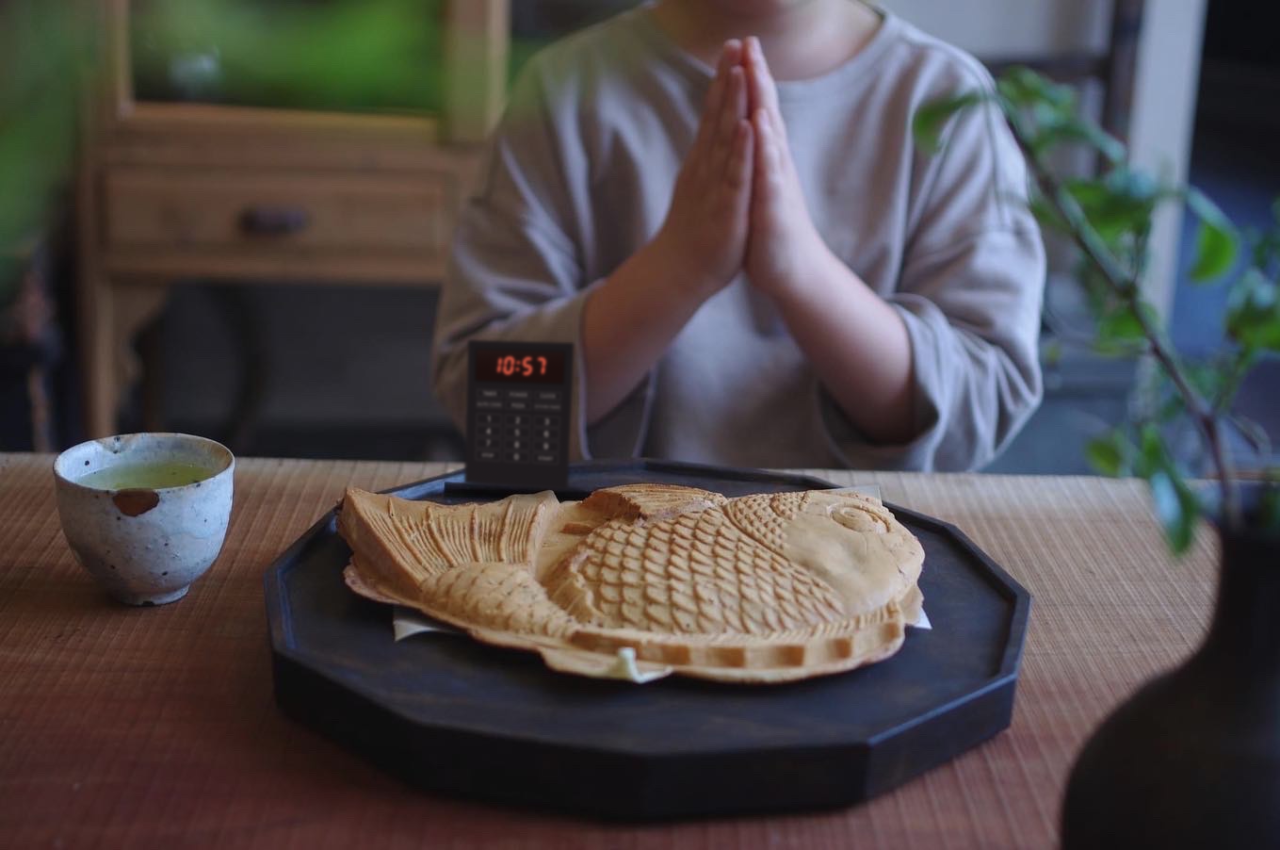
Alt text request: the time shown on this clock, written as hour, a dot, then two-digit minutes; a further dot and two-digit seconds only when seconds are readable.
10.57
